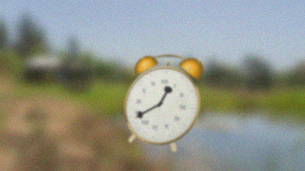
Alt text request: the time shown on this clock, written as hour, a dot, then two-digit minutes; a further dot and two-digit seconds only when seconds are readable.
12.39
